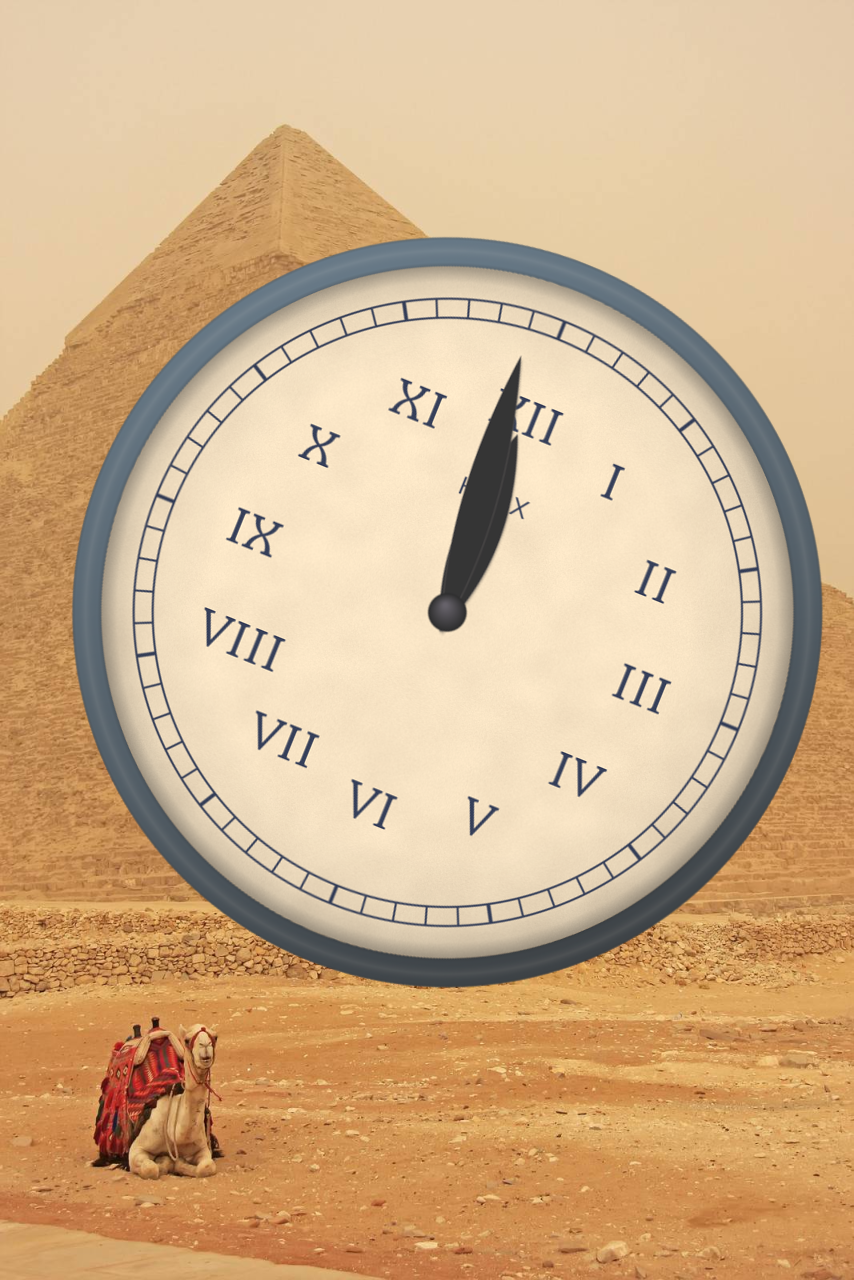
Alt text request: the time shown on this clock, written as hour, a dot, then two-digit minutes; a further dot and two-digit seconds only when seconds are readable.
11.59
